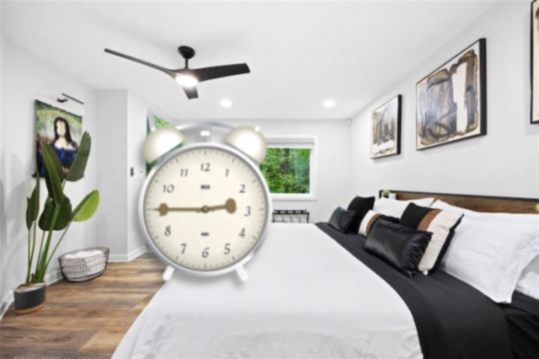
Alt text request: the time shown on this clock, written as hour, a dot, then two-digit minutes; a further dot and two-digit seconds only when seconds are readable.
2.45
